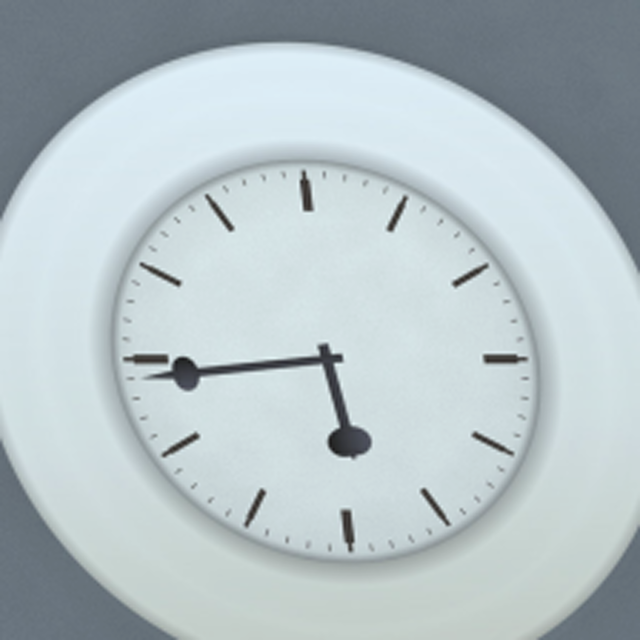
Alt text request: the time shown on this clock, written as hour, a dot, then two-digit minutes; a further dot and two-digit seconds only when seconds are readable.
5.44
